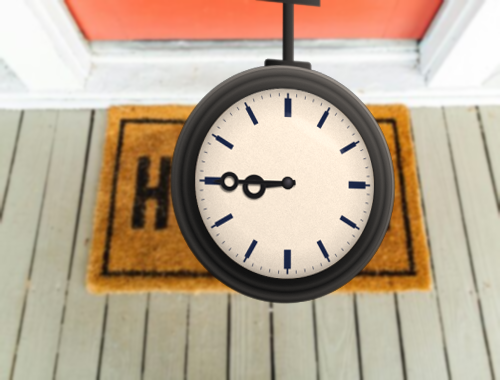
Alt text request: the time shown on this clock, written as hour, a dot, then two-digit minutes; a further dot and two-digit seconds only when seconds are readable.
8.45
